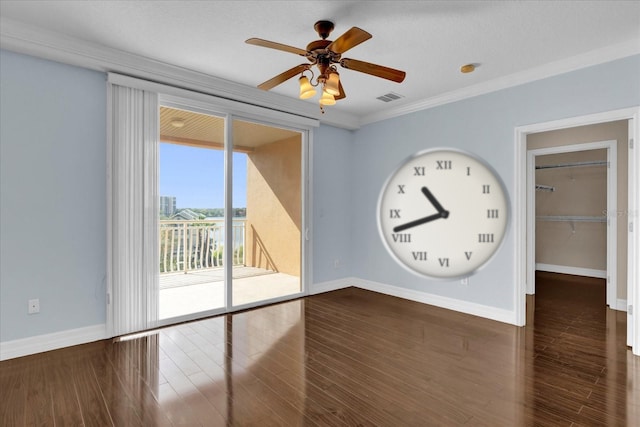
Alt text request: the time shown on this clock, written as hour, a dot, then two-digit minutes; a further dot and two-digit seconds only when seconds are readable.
10.42
